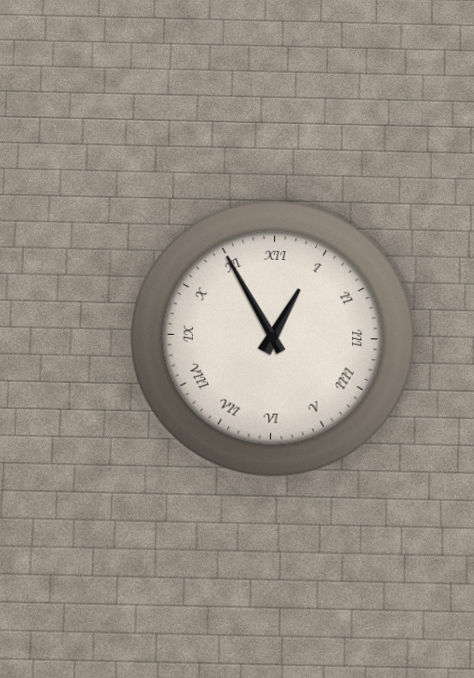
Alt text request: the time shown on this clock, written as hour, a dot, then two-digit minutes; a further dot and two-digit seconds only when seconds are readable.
12.55
